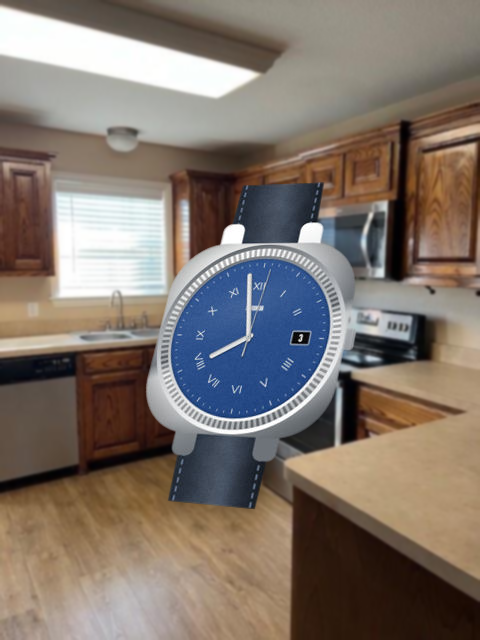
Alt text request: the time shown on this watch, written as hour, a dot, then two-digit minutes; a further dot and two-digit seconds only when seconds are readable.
7.58.01
